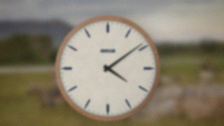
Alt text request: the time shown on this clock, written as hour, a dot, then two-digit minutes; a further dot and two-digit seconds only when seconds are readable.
4.09
